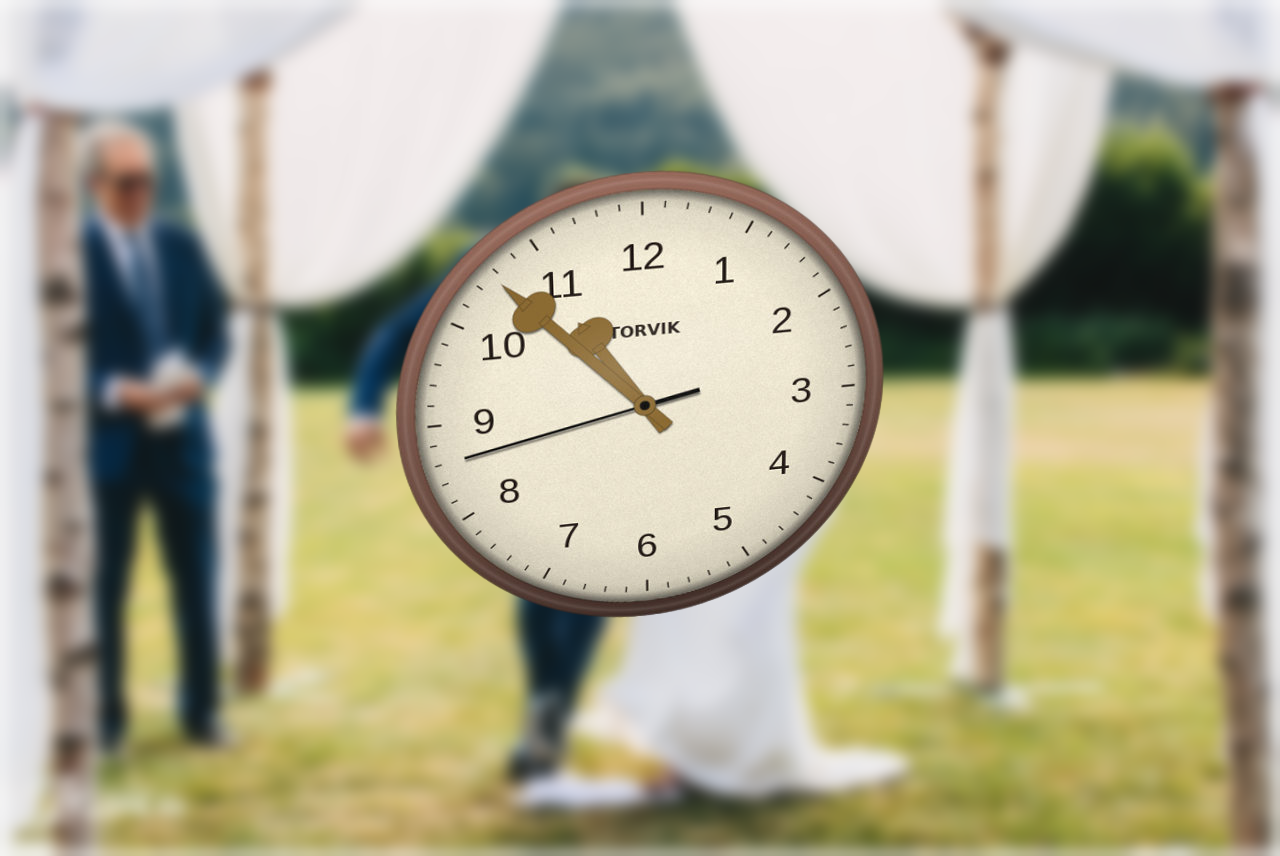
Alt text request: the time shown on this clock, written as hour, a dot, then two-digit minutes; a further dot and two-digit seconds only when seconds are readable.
10.52.43
